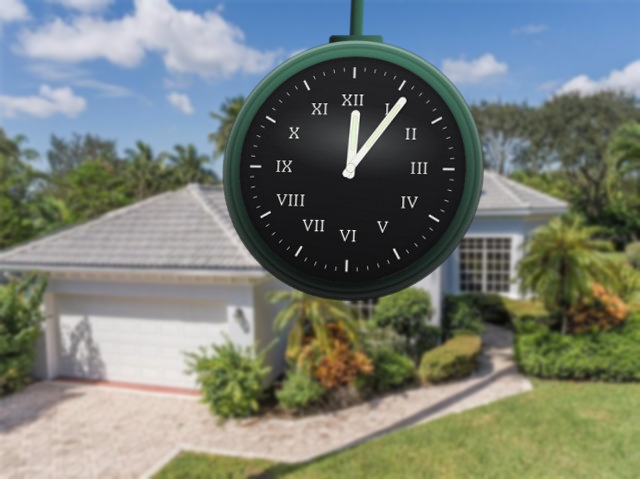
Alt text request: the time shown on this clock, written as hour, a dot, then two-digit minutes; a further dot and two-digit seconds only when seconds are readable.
12.06
